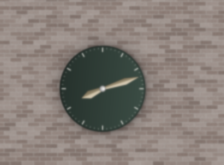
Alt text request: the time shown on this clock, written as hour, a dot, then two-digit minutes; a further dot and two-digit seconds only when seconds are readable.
8.12
